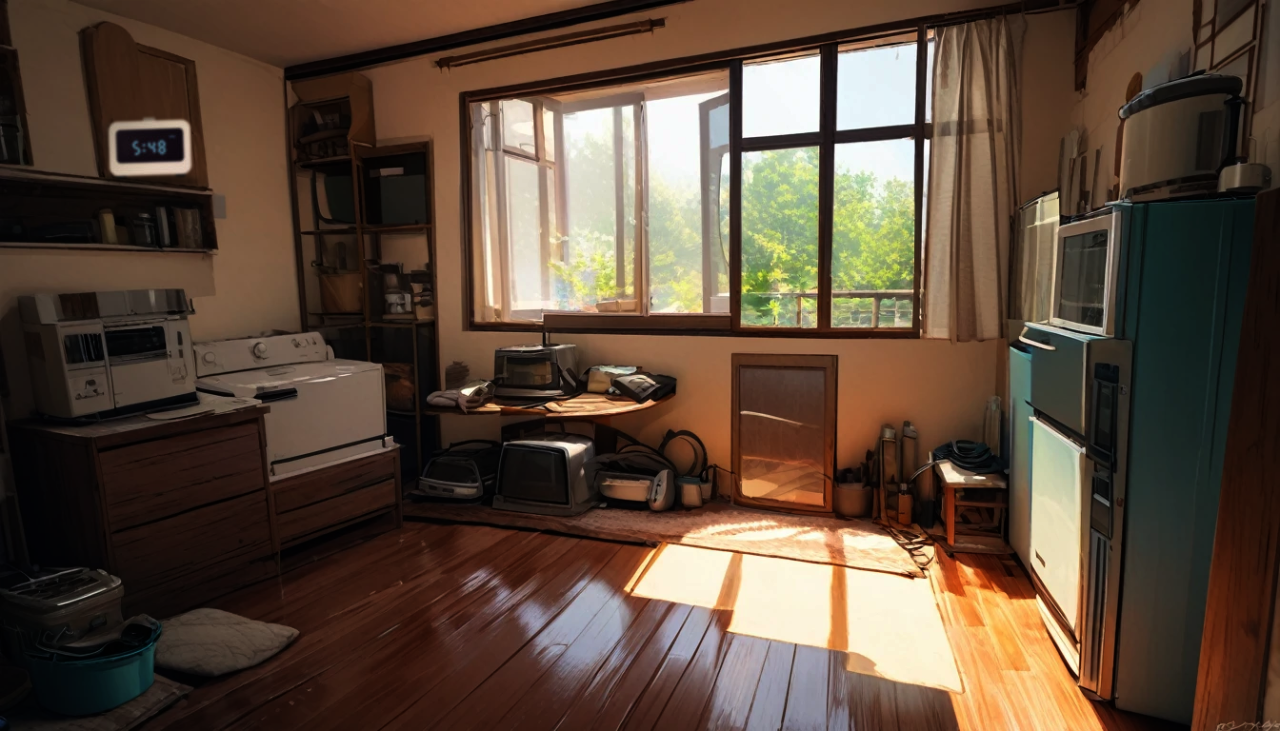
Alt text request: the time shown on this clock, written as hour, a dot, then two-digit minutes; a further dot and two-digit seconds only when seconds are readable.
5.48
